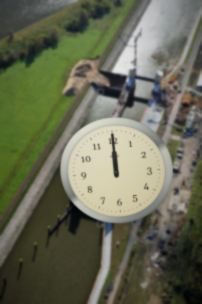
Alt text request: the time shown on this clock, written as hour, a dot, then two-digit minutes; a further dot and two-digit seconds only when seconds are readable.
12.00
